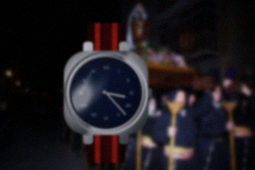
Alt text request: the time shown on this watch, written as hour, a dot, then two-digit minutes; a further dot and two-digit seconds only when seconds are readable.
3.23
